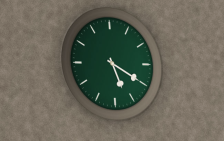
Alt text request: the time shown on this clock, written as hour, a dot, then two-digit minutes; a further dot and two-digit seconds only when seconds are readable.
5.20
